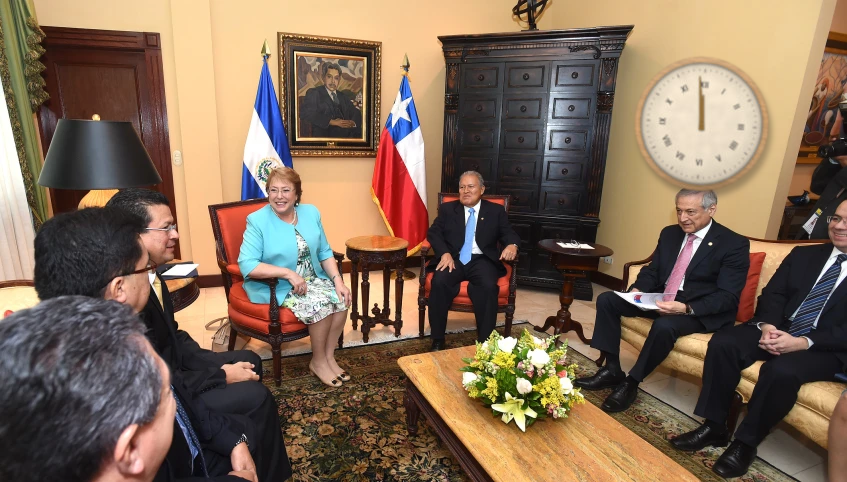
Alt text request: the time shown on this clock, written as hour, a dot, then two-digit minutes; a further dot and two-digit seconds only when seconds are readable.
11.59
